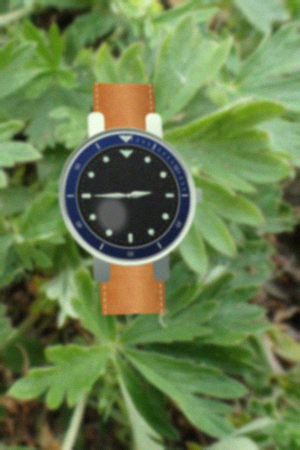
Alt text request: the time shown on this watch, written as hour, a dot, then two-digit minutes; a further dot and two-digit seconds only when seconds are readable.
2.45
